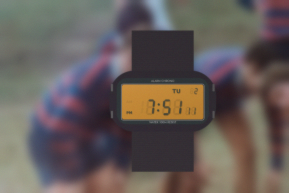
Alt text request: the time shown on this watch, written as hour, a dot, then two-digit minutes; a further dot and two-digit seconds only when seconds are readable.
7.51
